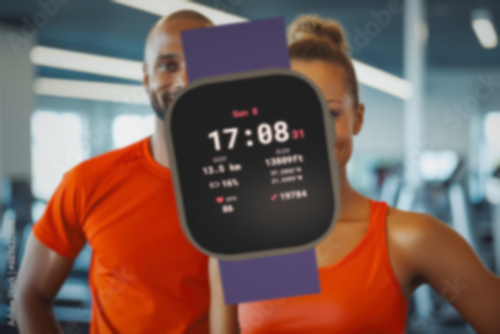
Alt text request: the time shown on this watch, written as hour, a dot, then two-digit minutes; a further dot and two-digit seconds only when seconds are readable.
17.08
